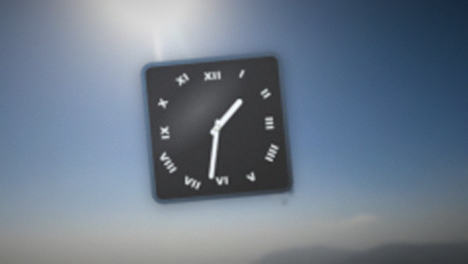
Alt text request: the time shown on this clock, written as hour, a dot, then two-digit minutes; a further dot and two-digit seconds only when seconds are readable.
1.32
